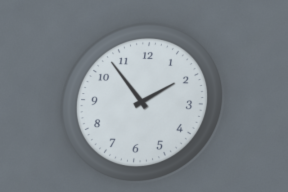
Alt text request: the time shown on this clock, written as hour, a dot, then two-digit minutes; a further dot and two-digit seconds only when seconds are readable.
1.53
